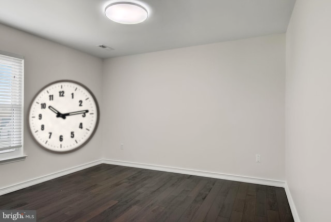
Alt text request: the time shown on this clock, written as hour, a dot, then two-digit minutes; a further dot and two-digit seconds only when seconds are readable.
10.14
